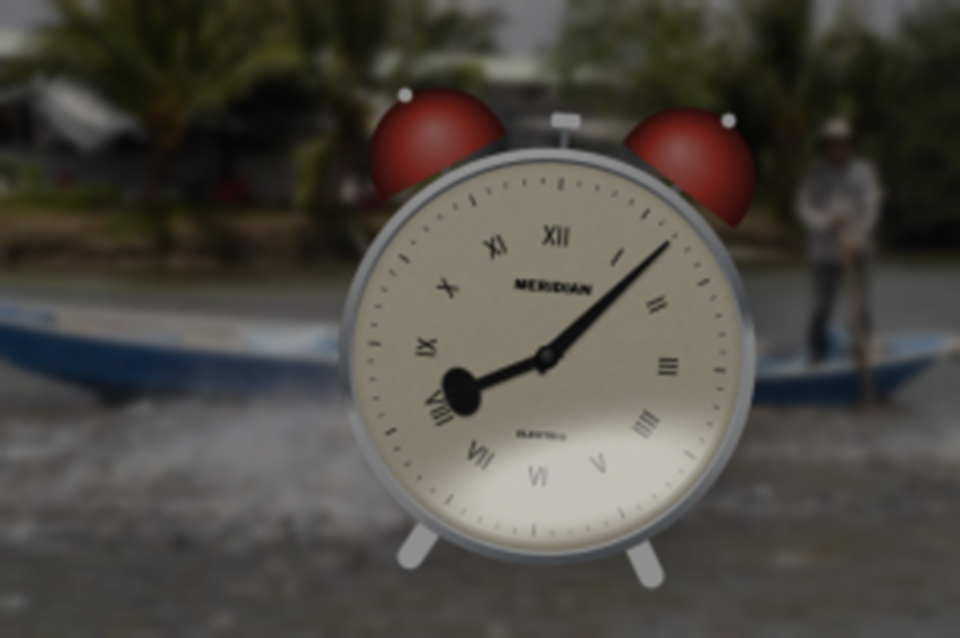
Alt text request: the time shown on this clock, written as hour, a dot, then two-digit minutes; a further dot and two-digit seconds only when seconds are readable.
8.07
